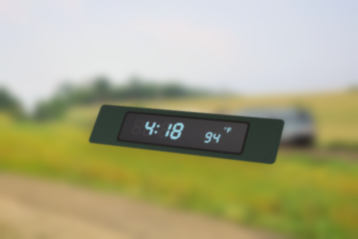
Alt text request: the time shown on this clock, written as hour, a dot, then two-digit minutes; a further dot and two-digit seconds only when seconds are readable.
4.18
